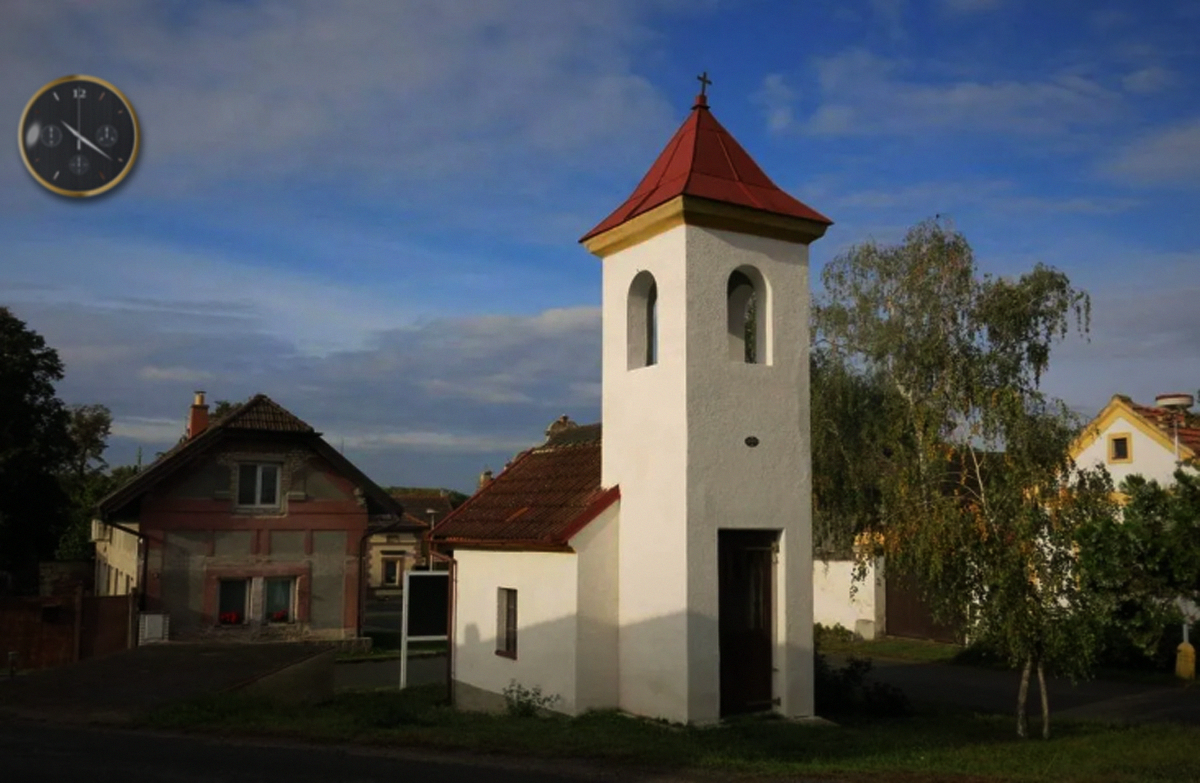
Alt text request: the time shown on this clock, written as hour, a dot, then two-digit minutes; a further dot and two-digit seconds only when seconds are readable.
10.21
